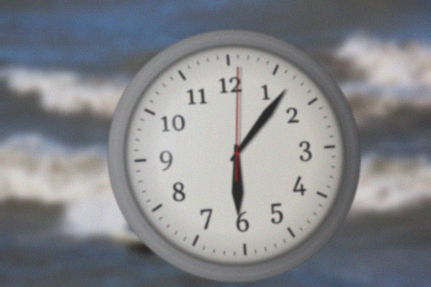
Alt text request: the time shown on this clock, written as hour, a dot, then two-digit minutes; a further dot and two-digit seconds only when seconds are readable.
6.07.01
